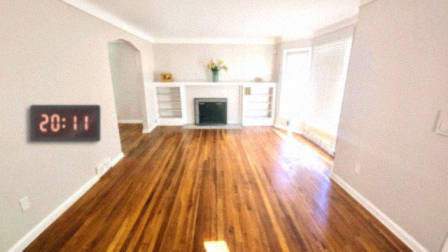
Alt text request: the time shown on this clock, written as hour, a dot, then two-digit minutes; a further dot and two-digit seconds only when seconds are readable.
20.11
